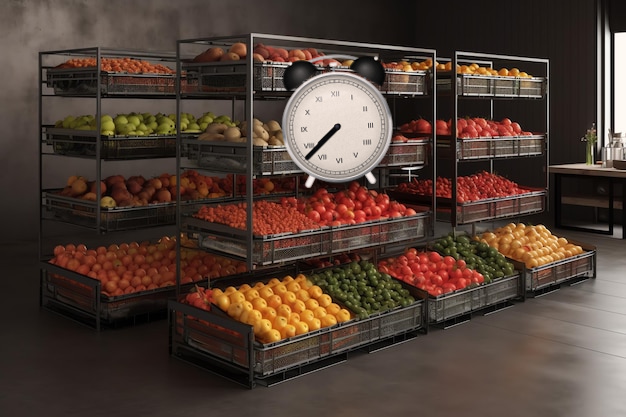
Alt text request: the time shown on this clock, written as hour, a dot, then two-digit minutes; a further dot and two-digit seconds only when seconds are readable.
7.38
